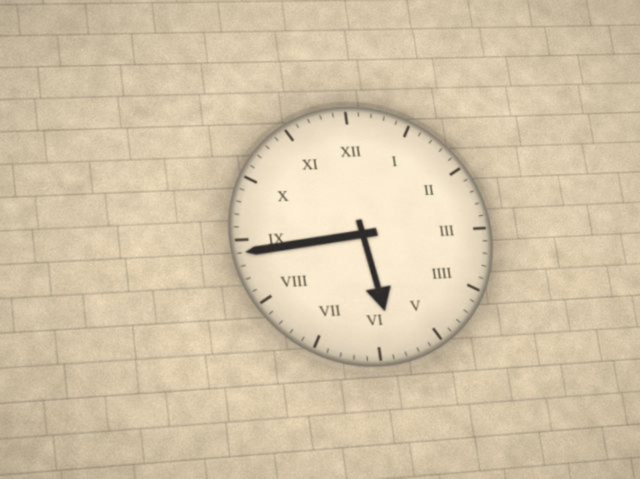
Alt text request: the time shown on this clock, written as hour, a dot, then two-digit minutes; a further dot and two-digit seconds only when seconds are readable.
5.44
